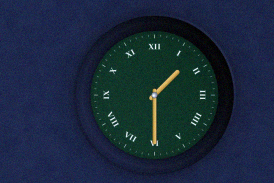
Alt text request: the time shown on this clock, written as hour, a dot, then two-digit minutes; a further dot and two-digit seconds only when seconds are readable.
1.30
